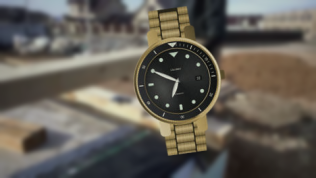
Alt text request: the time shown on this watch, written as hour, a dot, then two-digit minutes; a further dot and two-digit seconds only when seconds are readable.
6.50
